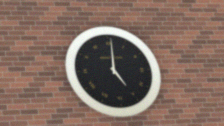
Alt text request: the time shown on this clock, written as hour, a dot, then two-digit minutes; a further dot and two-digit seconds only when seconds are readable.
5.01
